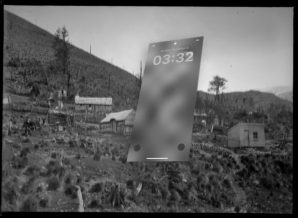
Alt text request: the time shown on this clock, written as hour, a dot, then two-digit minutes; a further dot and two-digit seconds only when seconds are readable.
3.32
